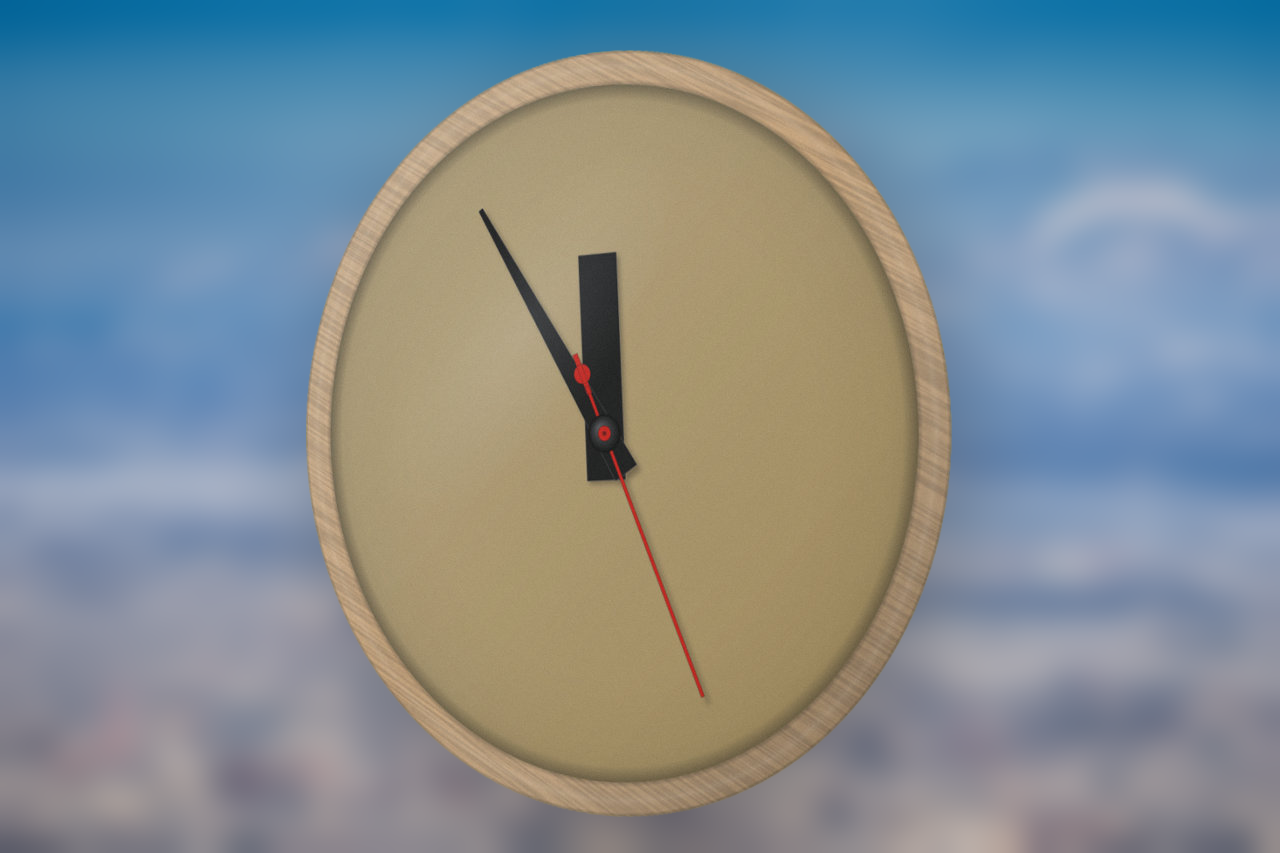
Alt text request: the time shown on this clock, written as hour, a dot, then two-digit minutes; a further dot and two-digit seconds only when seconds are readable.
11.54.26
